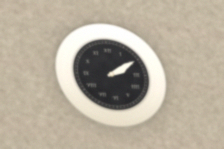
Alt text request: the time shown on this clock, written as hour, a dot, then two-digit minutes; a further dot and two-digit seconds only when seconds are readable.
2.10
